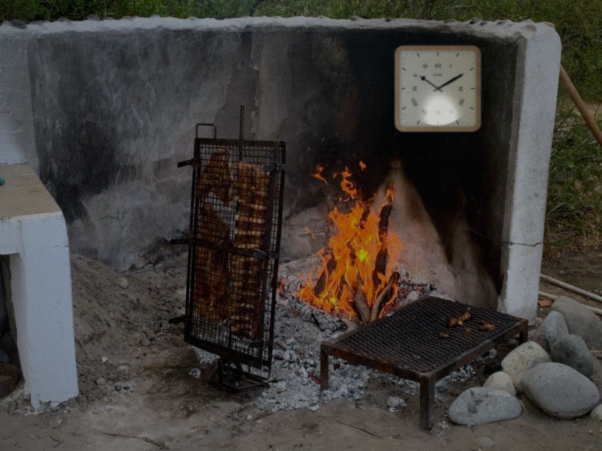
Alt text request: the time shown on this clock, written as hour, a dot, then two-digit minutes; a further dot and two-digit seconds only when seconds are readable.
10.10
